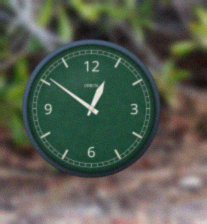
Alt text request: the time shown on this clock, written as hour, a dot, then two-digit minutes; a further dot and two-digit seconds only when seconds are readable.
12.51
